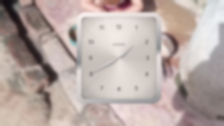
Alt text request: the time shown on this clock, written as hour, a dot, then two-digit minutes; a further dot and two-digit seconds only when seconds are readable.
1.40
